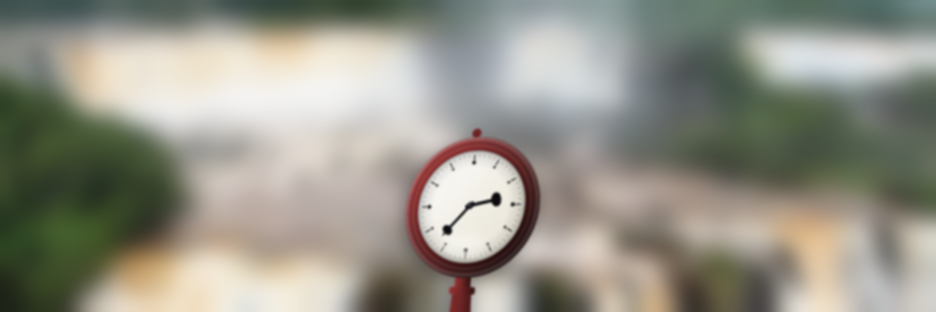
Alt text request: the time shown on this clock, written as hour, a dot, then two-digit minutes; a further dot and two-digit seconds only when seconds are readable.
2.37
